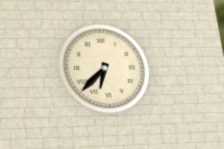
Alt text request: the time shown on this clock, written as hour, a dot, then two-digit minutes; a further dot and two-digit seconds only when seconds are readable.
6.38
